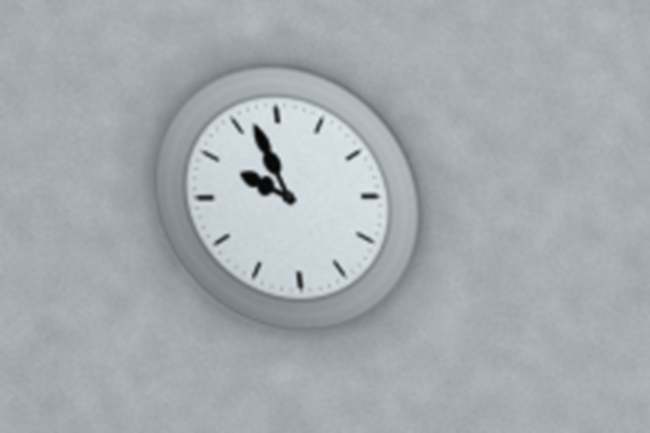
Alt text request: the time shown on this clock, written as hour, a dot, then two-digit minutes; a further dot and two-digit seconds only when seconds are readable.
9.57
